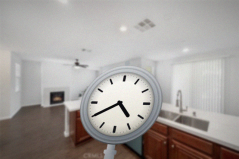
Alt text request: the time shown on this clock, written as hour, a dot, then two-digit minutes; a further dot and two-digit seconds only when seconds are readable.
4.40
